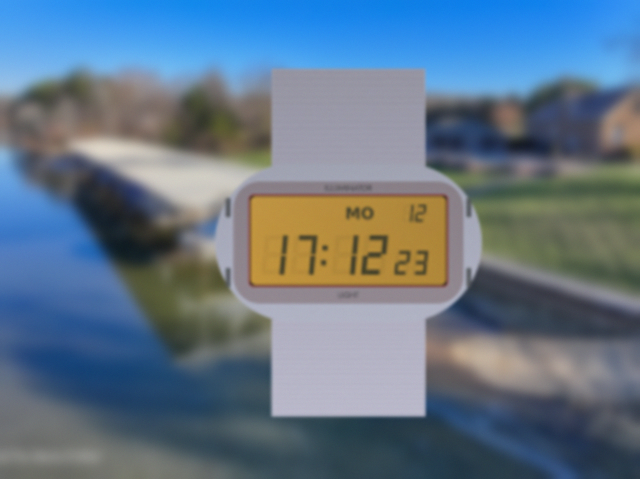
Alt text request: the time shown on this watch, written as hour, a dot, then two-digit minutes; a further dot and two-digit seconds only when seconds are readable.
17.12.23
